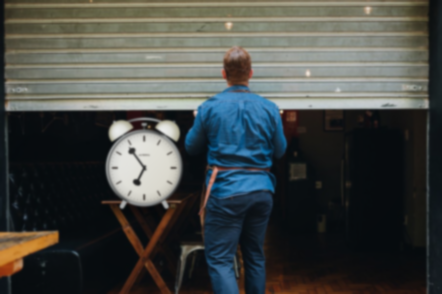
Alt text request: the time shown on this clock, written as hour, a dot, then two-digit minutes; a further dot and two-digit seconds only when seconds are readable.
6.54
